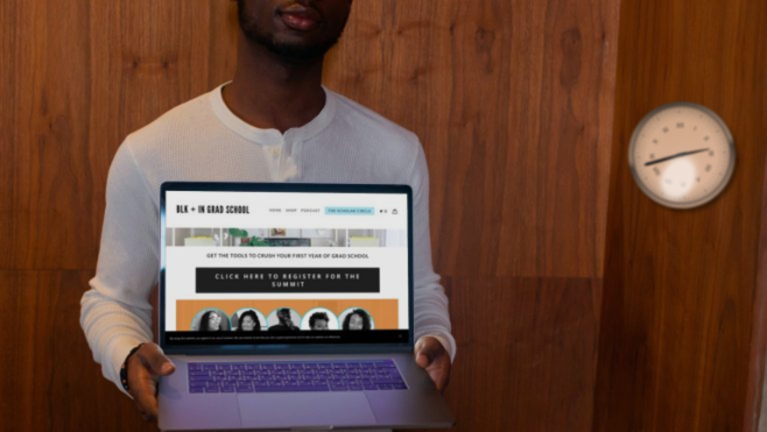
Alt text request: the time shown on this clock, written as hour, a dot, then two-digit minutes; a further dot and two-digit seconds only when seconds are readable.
2.43
